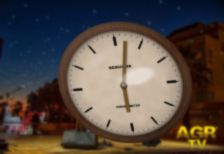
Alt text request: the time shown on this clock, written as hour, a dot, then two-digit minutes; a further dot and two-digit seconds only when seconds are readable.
6.02
